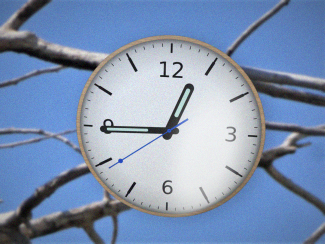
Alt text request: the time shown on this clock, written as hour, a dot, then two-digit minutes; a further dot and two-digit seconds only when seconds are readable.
12.44.39
